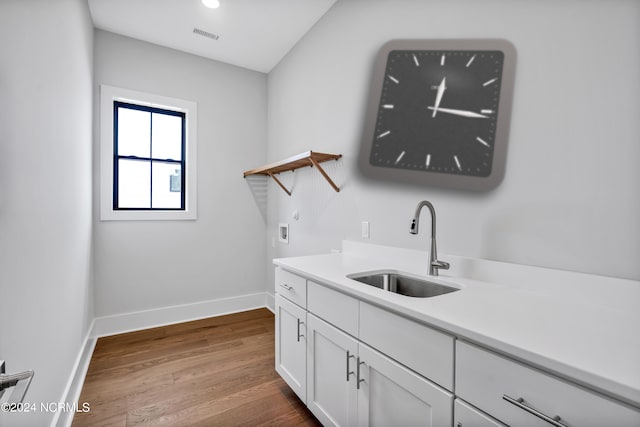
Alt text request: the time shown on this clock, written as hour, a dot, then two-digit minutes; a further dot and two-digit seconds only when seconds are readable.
12.16
